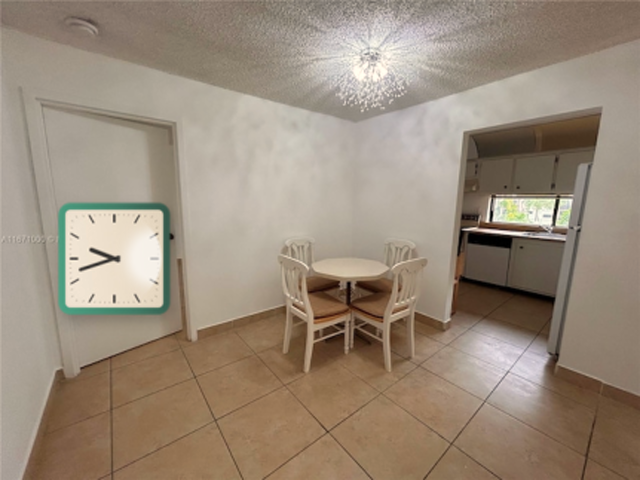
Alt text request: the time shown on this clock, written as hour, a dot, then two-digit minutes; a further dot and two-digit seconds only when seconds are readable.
9.42
